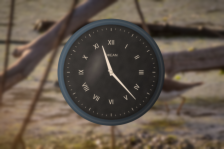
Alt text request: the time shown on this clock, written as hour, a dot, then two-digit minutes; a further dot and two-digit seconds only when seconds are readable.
11.23
